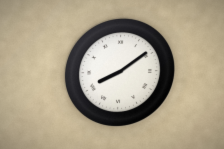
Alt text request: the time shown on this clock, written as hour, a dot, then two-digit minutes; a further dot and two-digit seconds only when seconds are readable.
8.09
